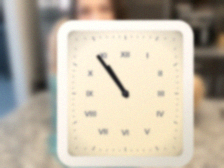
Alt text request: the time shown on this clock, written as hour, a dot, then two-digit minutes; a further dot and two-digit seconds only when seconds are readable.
10.54
